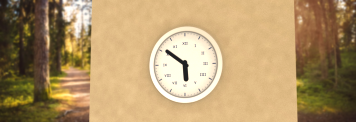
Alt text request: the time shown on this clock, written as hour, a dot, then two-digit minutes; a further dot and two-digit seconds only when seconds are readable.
5.51
